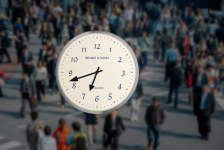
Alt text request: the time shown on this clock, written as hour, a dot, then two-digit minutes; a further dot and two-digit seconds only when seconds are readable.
6.42
